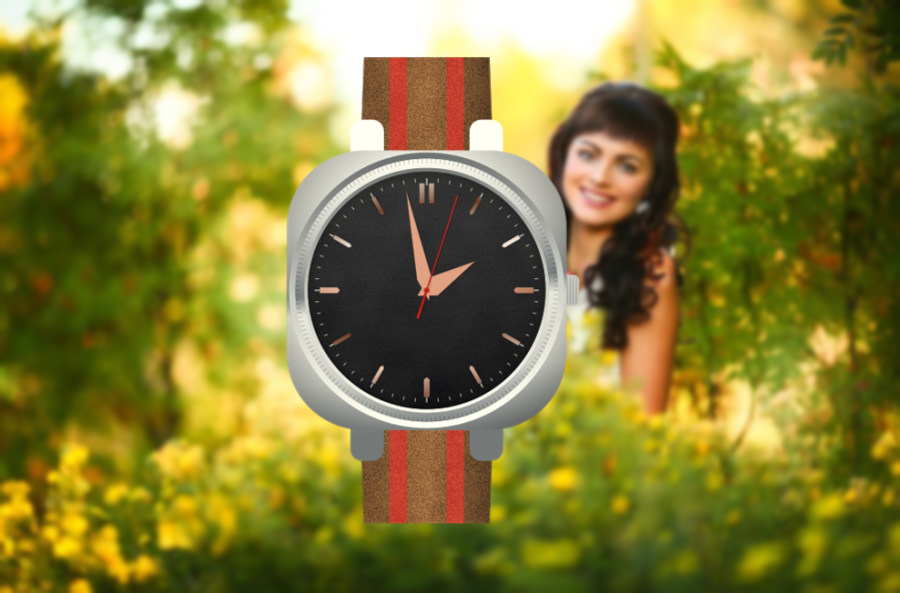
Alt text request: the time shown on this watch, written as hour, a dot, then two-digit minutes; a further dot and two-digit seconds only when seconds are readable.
1.58.03
